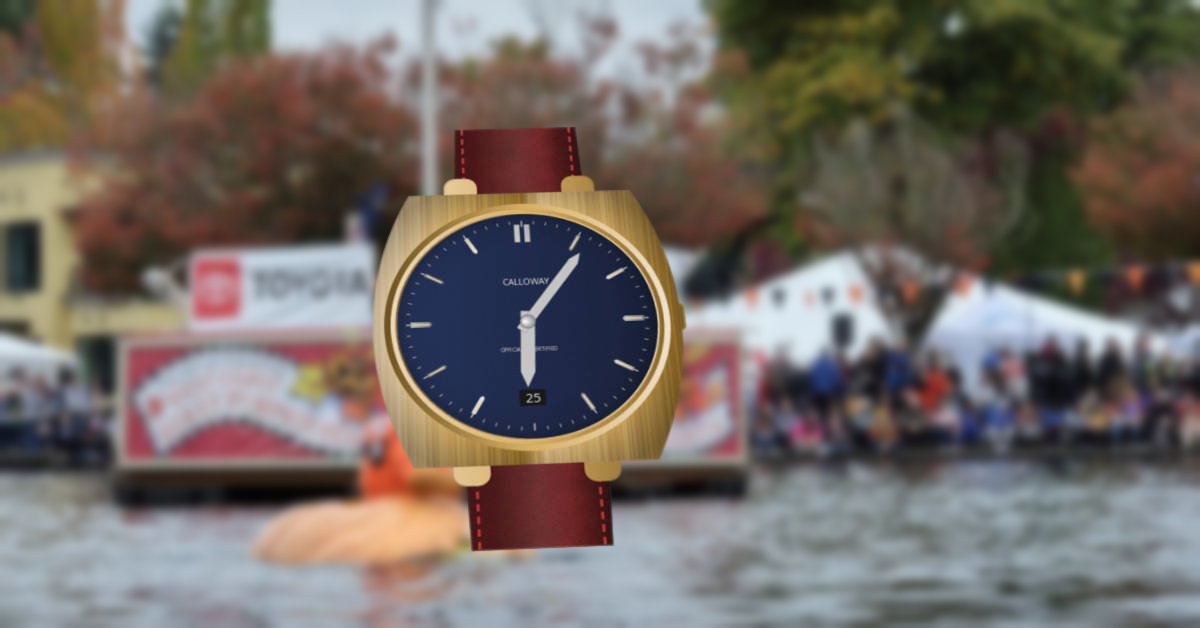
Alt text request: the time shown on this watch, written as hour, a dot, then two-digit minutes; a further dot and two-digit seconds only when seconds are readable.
6.06
